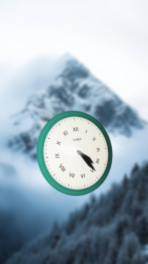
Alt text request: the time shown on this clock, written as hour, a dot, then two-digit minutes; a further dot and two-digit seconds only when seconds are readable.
4.24
